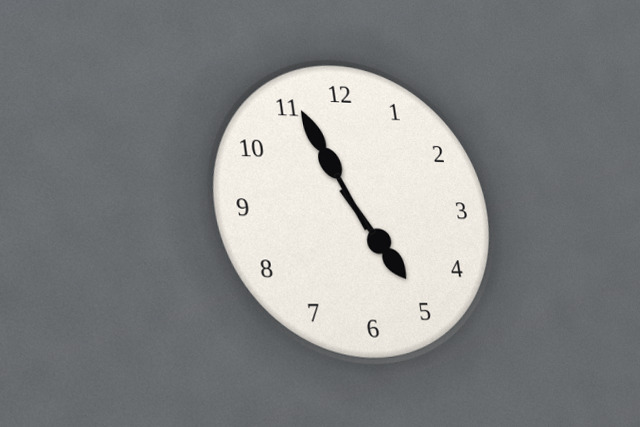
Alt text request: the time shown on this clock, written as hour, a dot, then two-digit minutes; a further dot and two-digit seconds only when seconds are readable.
4.56
